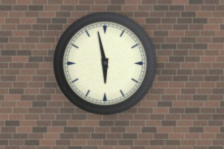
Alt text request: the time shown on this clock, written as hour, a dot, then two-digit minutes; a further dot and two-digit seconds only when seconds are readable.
5.58
